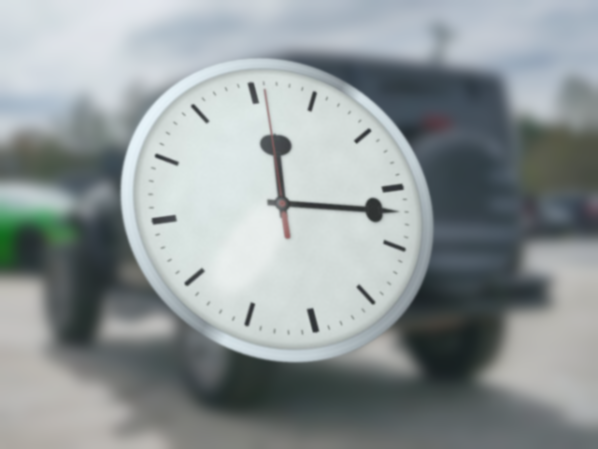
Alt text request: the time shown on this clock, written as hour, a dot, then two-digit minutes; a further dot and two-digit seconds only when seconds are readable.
12.17.01
